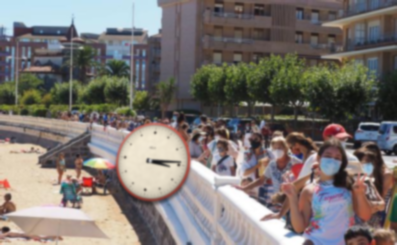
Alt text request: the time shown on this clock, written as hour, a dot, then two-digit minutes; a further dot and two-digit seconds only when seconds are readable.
3.14
